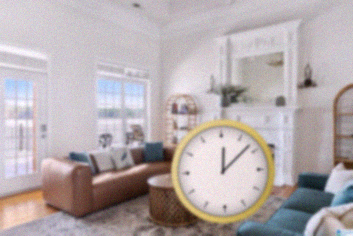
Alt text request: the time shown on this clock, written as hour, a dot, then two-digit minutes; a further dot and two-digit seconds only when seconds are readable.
12.08
